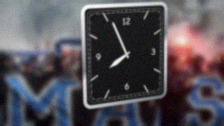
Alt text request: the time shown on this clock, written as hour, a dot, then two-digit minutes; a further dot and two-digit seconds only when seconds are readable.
7.56
